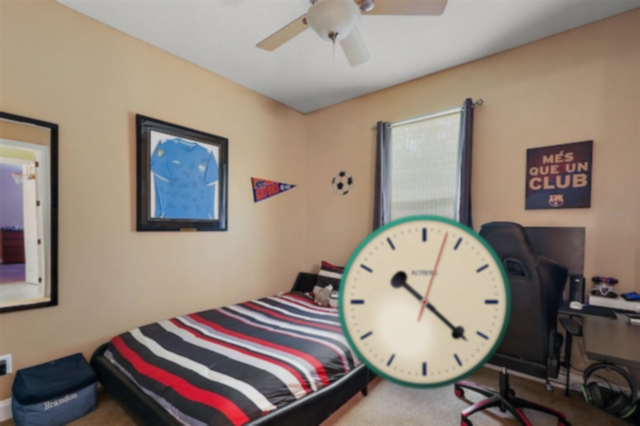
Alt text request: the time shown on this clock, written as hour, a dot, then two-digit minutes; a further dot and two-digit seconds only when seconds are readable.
10.22.03
